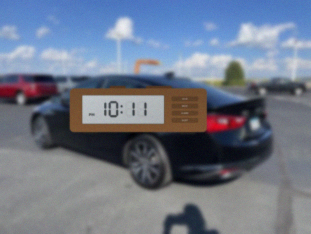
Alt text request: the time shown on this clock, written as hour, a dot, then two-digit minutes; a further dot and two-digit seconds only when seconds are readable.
10.11
